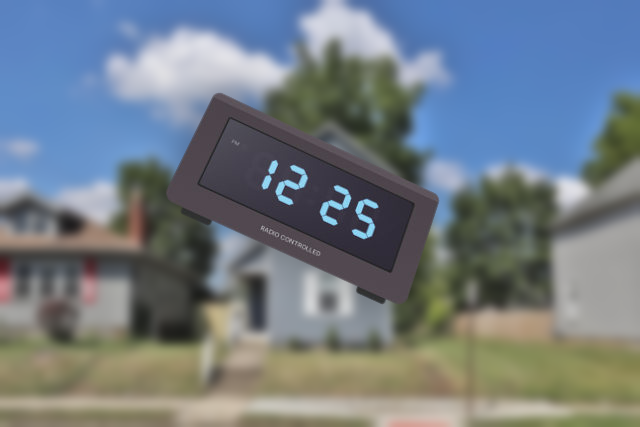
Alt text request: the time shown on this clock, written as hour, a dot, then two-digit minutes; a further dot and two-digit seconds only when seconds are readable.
12.25
